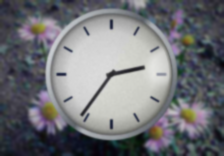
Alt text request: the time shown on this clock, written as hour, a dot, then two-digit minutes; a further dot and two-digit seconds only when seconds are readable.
2.36
